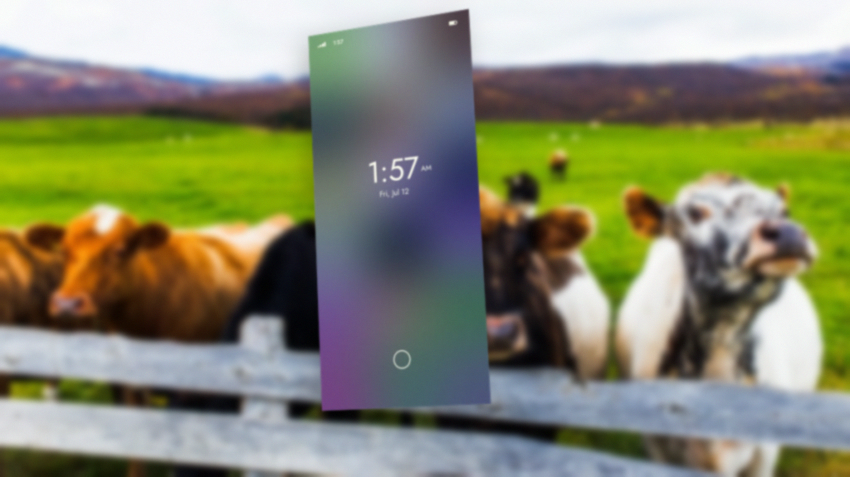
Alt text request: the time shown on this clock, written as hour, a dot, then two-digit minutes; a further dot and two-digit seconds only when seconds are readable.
1.57
